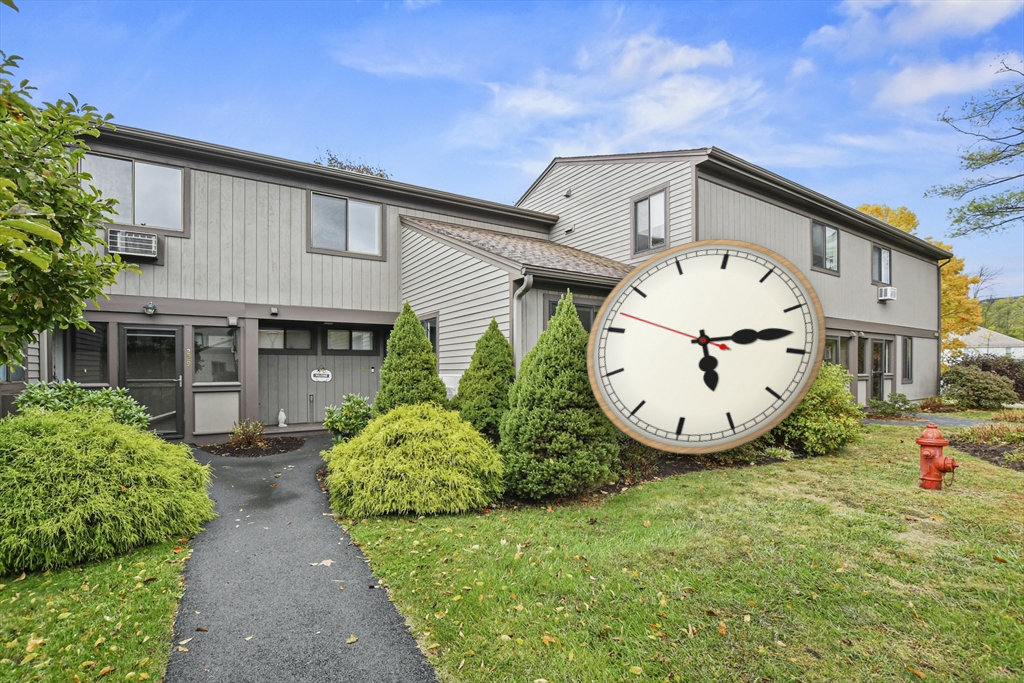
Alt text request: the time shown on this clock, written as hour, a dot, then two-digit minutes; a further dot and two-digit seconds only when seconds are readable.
5.12.47
